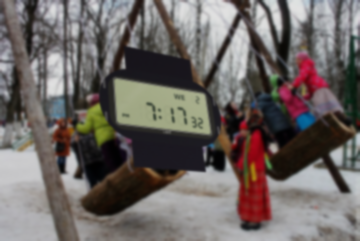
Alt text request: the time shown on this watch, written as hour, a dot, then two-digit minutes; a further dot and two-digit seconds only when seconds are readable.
7.17
